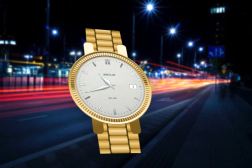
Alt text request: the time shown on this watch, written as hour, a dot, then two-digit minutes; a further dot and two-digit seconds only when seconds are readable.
10.42
